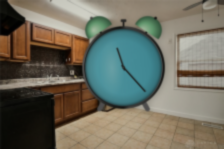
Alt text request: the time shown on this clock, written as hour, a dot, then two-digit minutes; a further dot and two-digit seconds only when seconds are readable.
11.23
